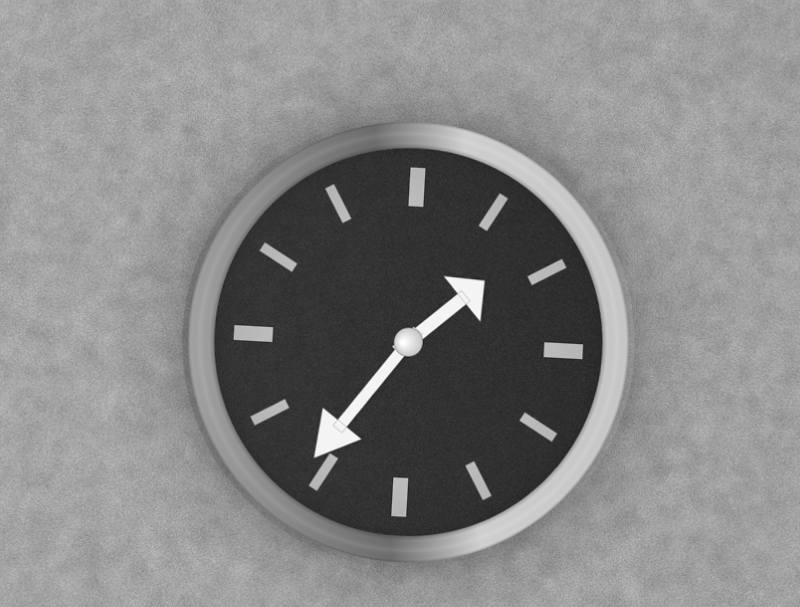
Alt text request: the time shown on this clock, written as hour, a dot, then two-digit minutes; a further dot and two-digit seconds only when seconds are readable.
1.36
